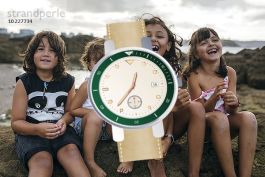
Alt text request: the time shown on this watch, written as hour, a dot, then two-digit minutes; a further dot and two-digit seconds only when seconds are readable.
12.37
